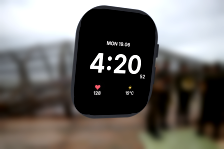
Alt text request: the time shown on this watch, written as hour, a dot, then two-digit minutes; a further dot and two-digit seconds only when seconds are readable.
4.20
